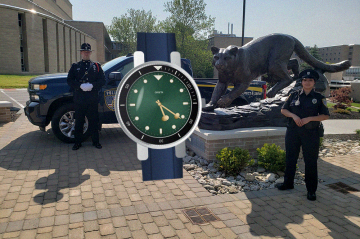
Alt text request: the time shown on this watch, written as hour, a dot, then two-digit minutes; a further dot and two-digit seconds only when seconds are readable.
5.21
